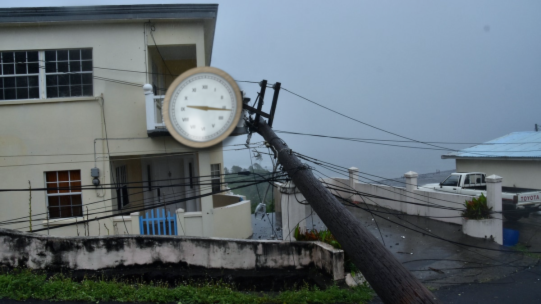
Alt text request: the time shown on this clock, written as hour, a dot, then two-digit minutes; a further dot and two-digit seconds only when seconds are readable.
9.16
